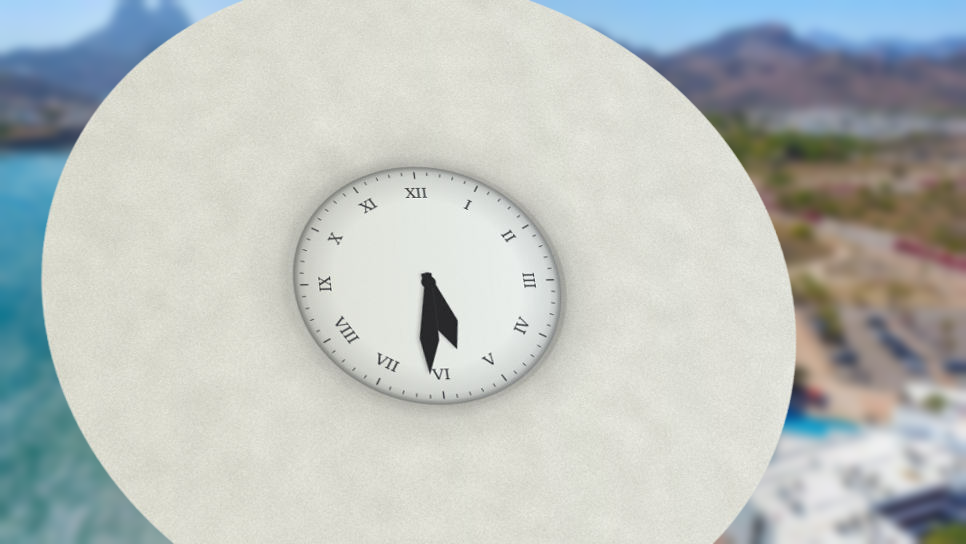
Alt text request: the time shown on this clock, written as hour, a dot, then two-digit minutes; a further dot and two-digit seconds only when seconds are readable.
5.31
